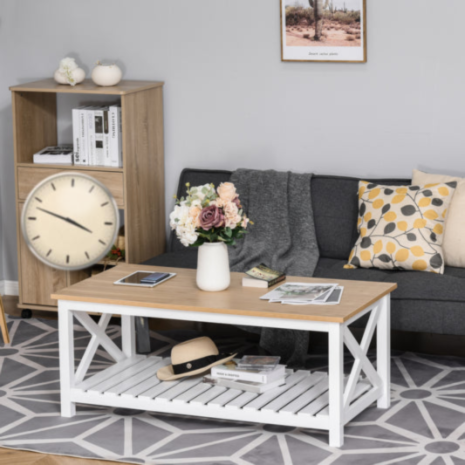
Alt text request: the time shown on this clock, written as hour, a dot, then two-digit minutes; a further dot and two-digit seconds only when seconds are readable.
3.48
